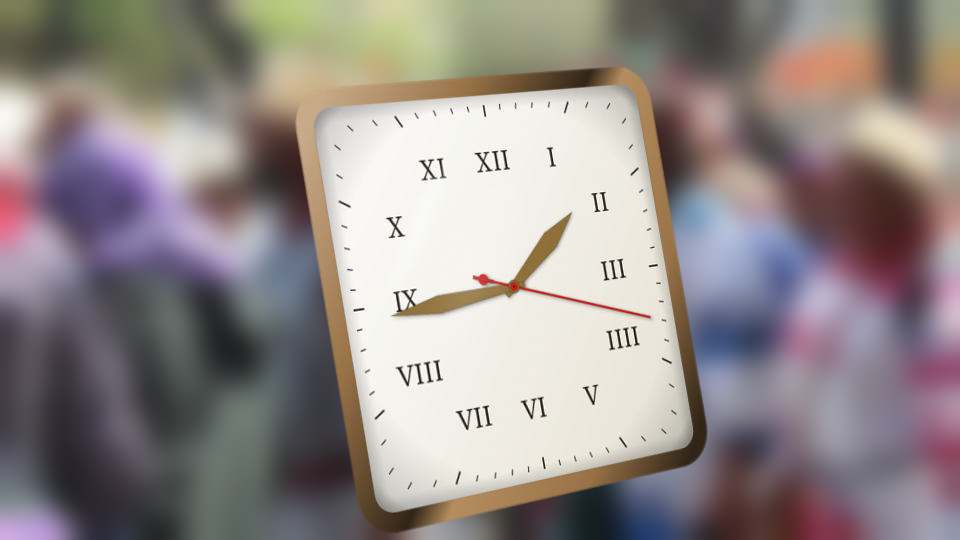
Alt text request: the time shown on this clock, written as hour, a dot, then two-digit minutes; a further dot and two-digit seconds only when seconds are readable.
1.44.18
